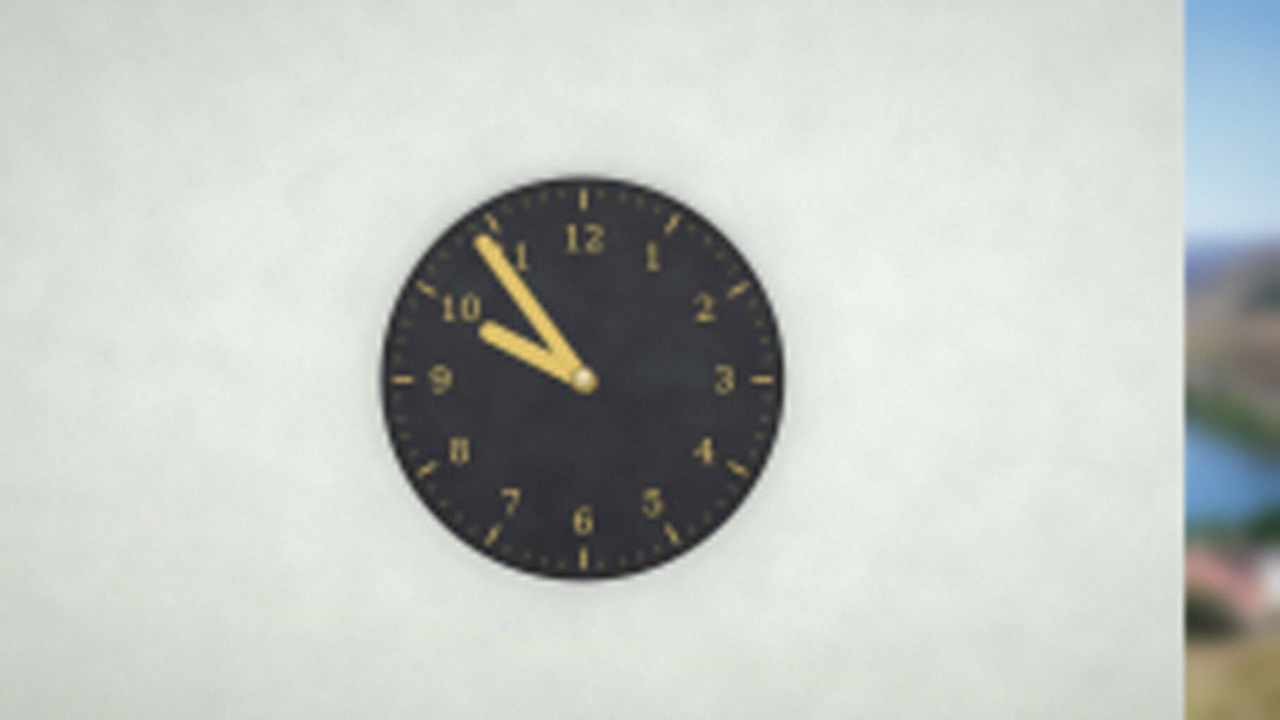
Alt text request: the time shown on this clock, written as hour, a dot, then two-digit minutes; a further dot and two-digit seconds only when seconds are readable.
9.54
